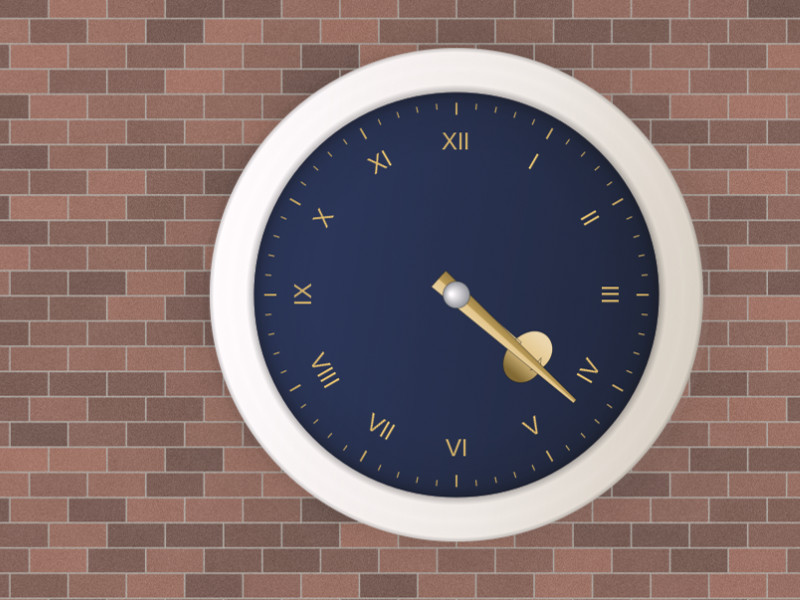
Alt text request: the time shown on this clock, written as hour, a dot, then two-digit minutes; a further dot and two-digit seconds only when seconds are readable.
4.22
